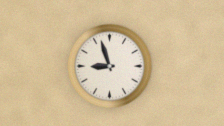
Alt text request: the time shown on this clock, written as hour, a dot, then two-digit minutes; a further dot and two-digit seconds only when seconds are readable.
8.57
